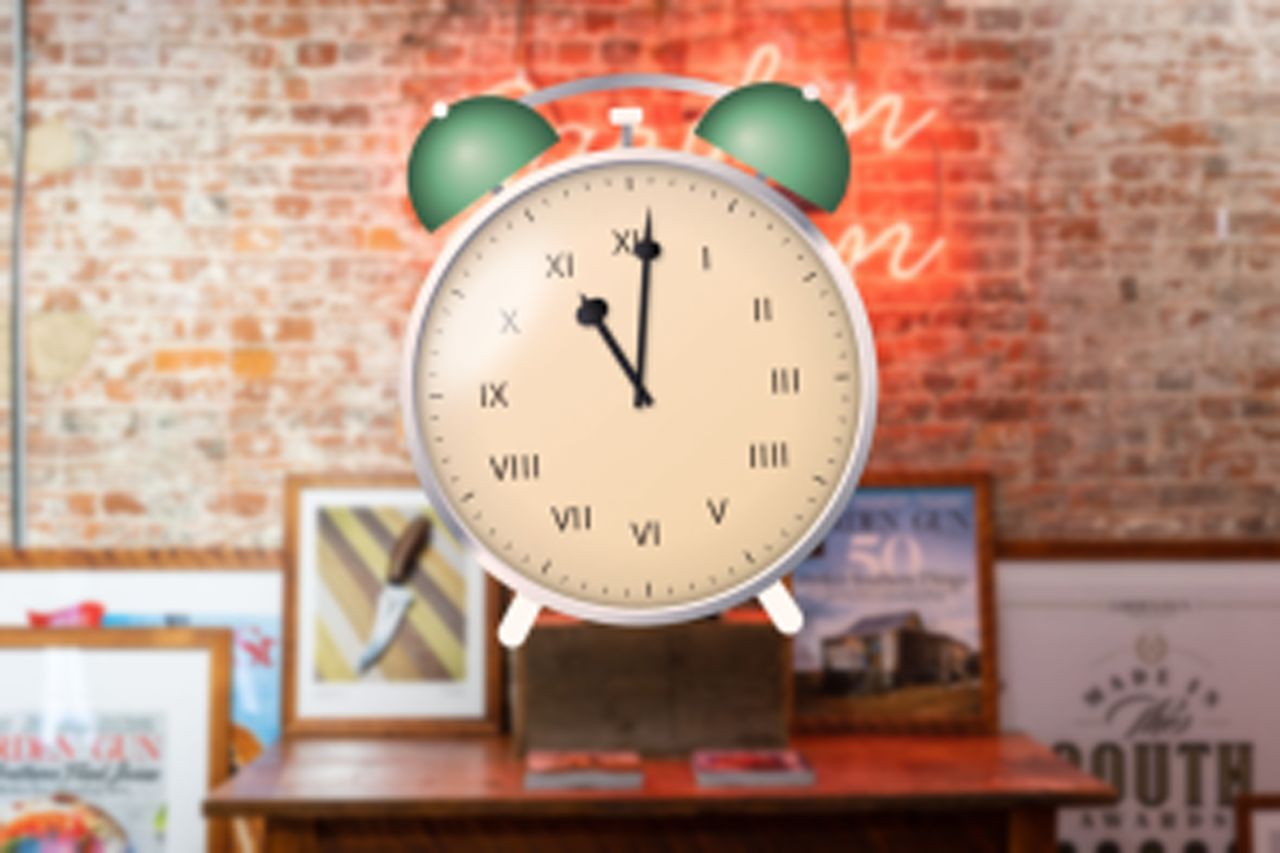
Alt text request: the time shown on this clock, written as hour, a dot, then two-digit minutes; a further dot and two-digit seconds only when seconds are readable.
11.01
